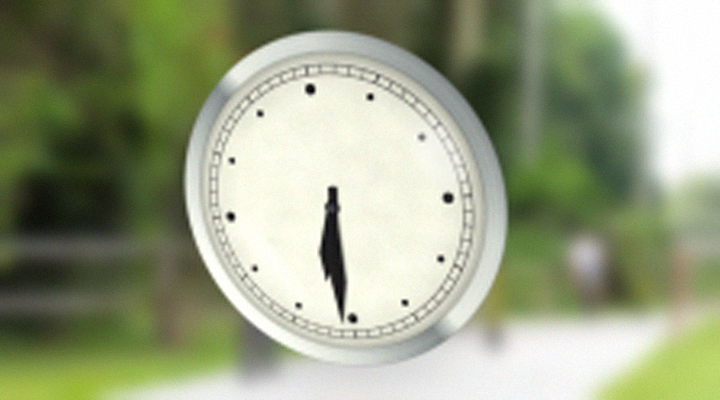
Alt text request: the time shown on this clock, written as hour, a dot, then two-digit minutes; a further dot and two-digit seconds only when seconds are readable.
6.31
